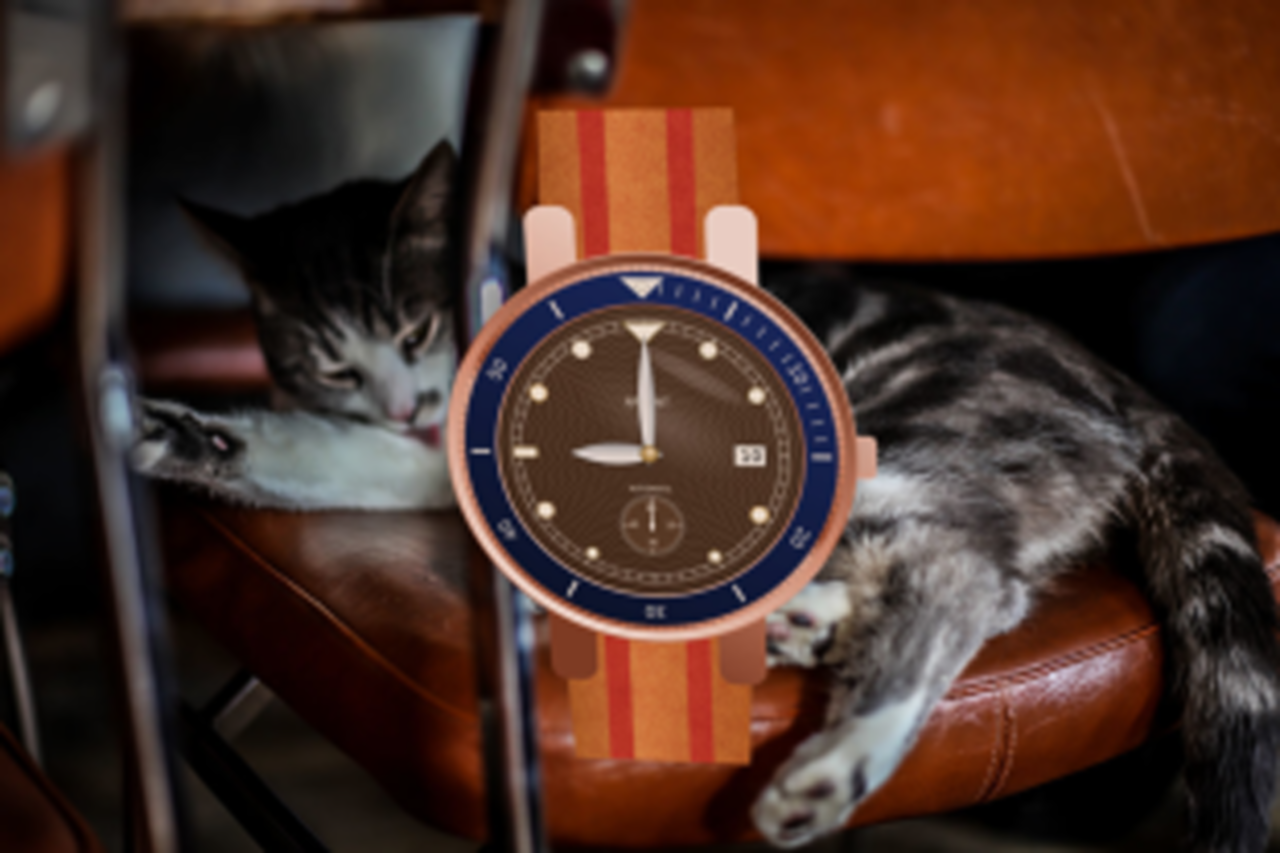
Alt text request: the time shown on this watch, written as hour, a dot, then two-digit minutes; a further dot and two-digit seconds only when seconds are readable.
9.00
